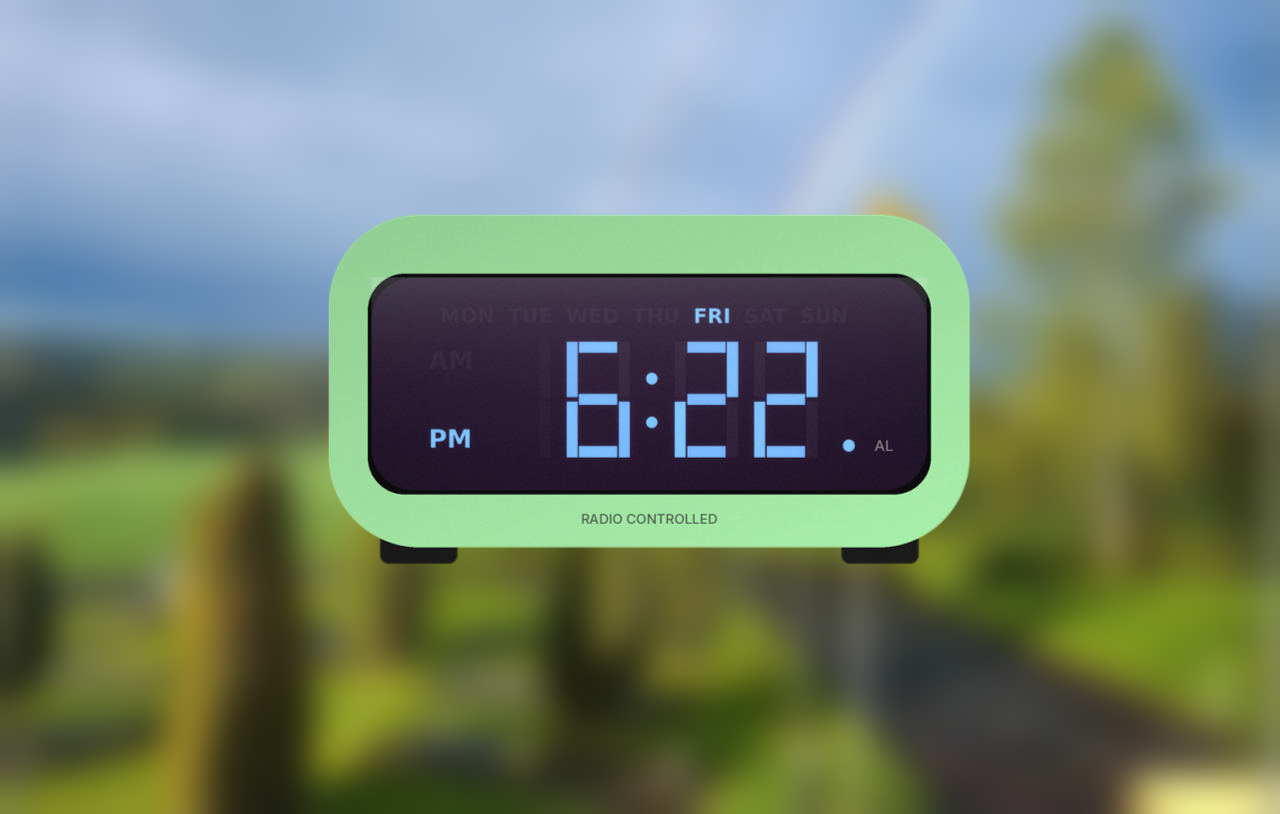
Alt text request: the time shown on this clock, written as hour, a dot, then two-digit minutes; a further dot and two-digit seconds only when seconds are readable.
6.22
